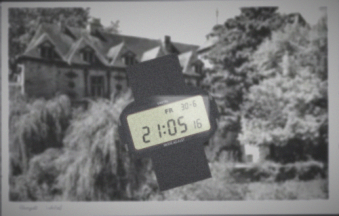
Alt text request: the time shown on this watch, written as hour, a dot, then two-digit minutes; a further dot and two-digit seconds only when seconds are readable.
21.05.16
